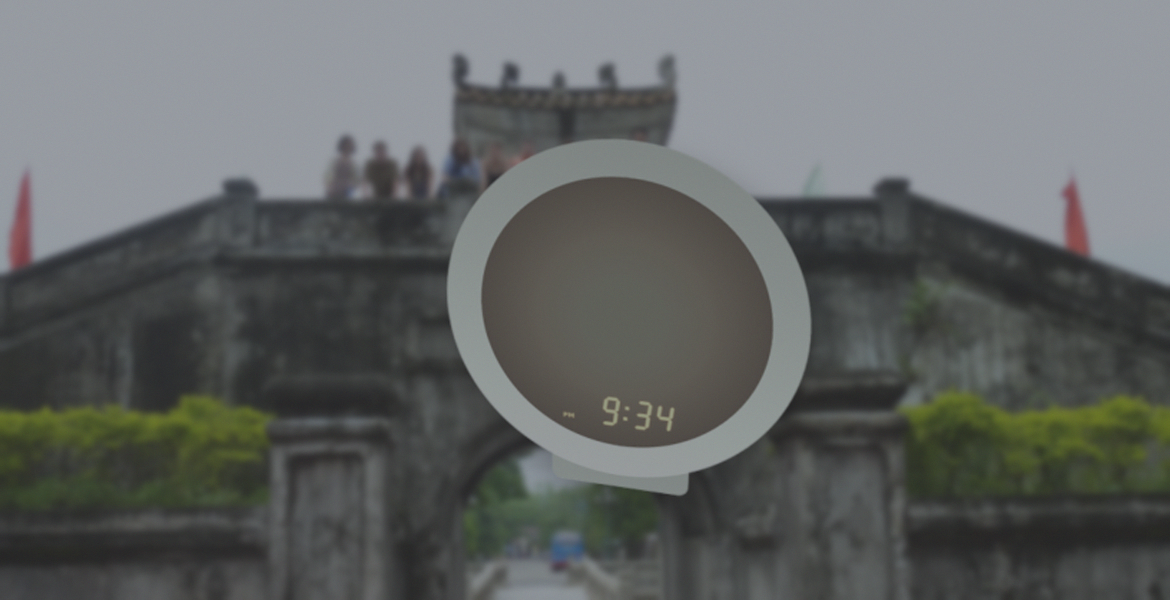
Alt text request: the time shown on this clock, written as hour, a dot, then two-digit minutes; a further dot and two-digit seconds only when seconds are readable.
9.34
